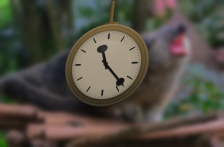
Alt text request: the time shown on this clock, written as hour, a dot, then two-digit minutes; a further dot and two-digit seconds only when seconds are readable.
11.23
